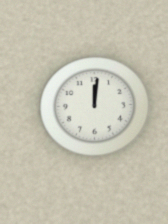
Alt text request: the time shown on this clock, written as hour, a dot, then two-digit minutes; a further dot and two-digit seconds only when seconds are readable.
12.01
